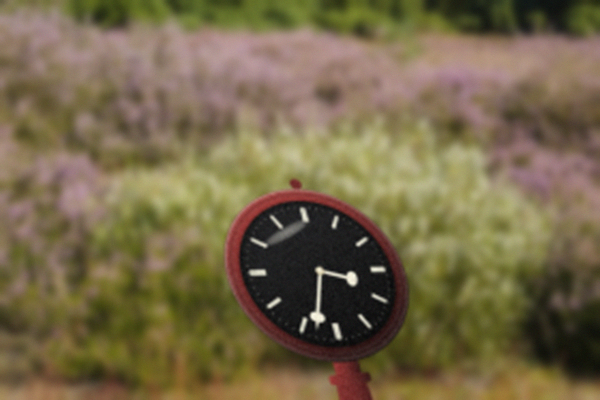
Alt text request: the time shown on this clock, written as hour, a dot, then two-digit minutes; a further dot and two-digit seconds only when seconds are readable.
3.33
